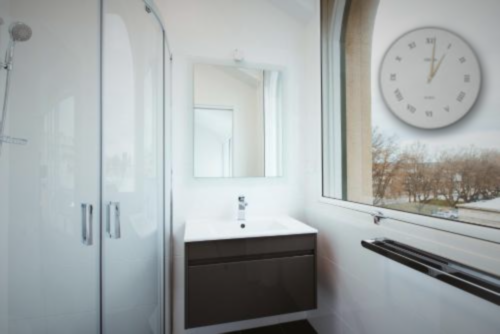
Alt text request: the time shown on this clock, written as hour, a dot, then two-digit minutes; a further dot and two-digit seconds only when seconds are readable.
1.01
